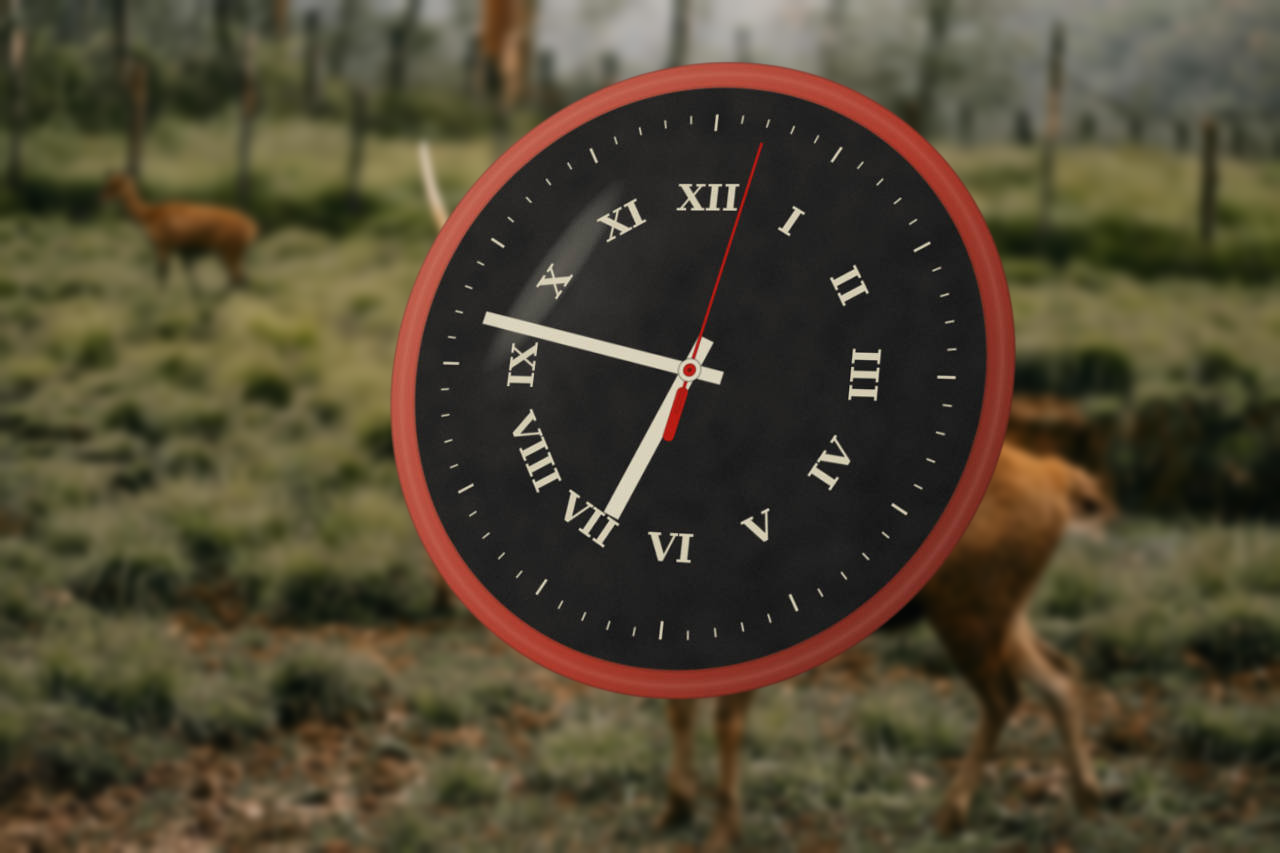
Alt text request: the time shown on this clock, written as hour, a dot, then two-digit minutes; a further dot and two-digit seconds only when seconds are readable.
6.47.02
